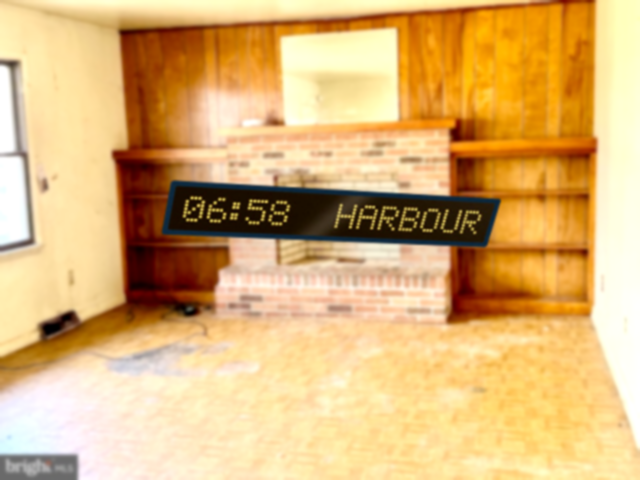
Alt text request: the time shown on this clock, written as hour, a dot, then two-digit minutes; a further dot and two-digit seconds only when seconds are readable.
6.58
